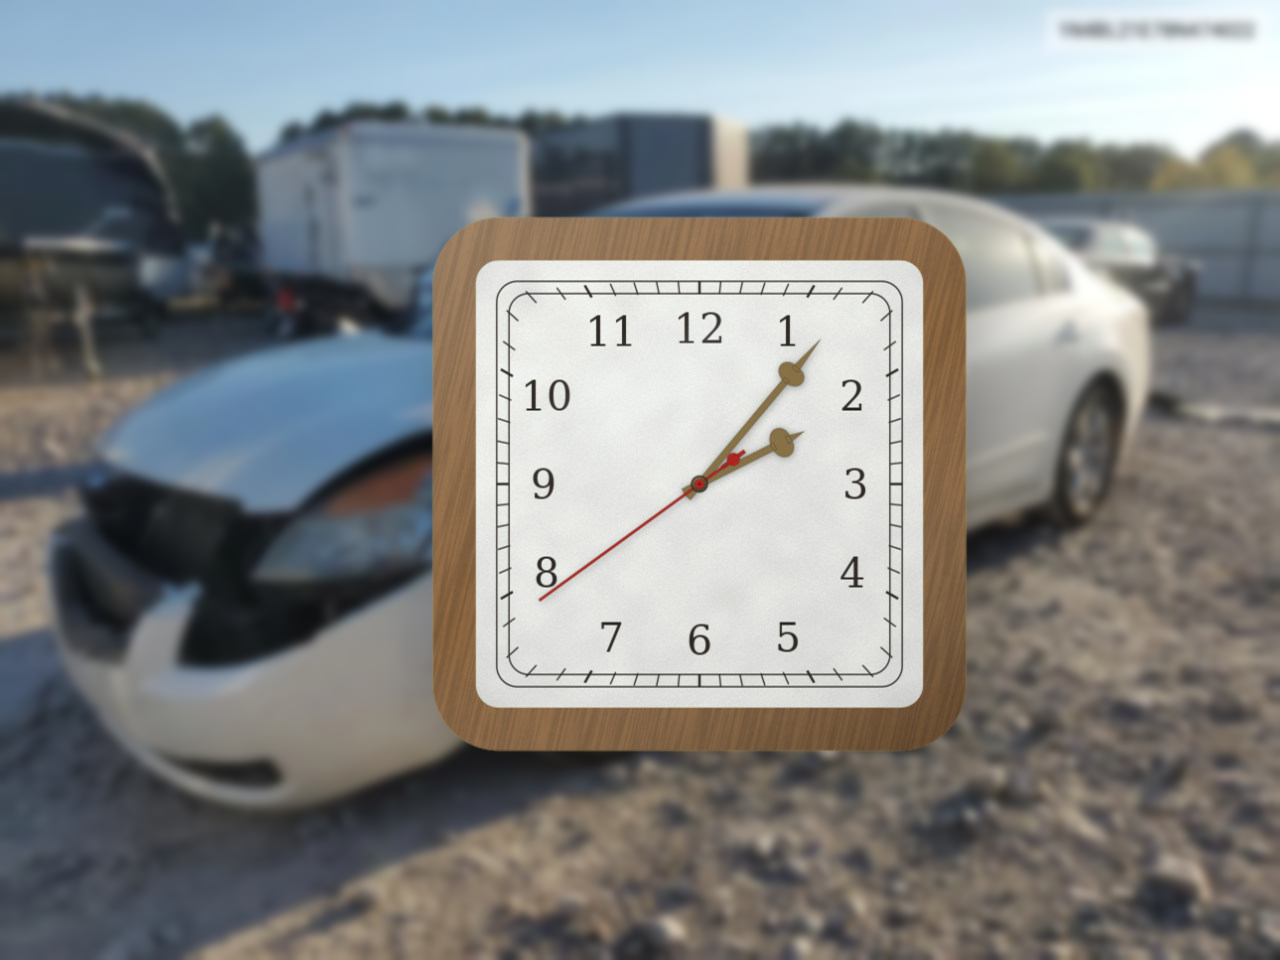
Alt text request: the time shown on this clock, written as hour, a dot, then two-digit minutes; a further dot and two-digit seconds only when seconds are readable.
2.06.39
